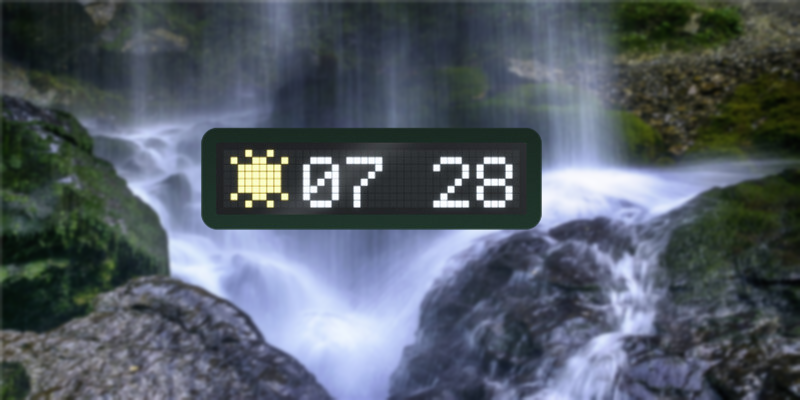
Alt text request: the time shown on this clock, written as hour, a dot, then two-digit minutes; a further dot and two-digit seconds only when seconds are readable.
7.28
